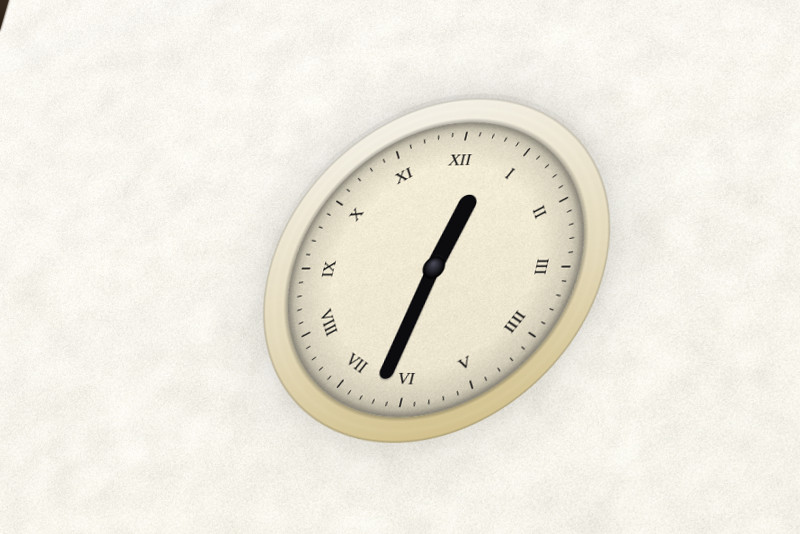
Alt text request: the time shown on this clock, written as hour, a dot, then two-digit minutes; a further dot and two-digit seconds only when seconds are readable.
12.32
